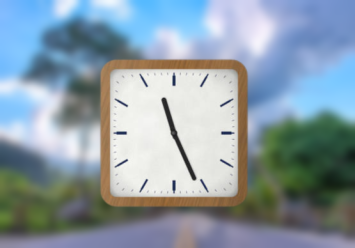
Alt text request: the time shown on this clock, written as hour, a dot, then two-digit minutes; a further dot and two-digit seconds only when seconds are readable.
11.26
